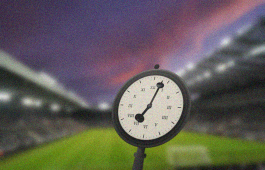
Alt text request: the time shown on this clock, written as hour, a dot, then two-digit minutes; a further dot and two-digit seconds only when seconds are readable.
7.03
